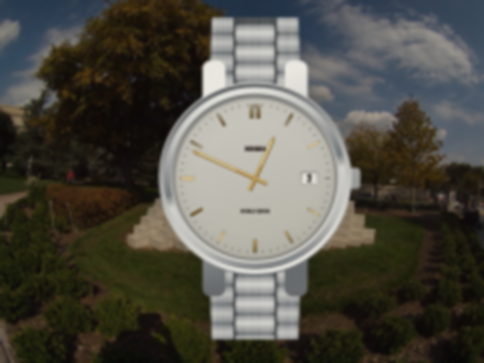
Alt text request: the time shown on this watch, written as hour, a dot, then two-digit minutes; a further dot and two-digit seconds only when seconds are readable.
12.49
